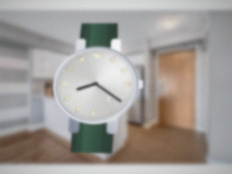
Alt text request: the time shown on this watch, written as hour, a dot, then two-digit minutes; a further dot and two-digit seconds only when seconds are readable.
8.21
